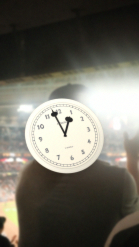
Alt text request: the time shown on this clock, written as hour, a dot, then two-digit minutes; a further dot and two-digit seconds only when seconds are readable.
12.58
